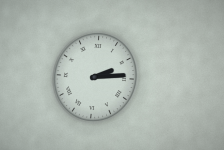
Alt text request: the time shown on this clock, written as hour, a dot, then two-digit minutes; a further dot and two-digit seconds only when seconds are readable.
2.14
